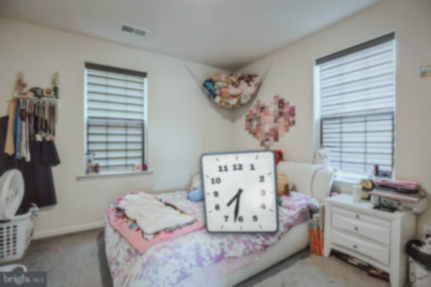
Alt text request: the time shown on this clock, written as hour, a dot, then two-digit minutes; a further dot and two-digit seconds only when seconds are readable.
7.32
